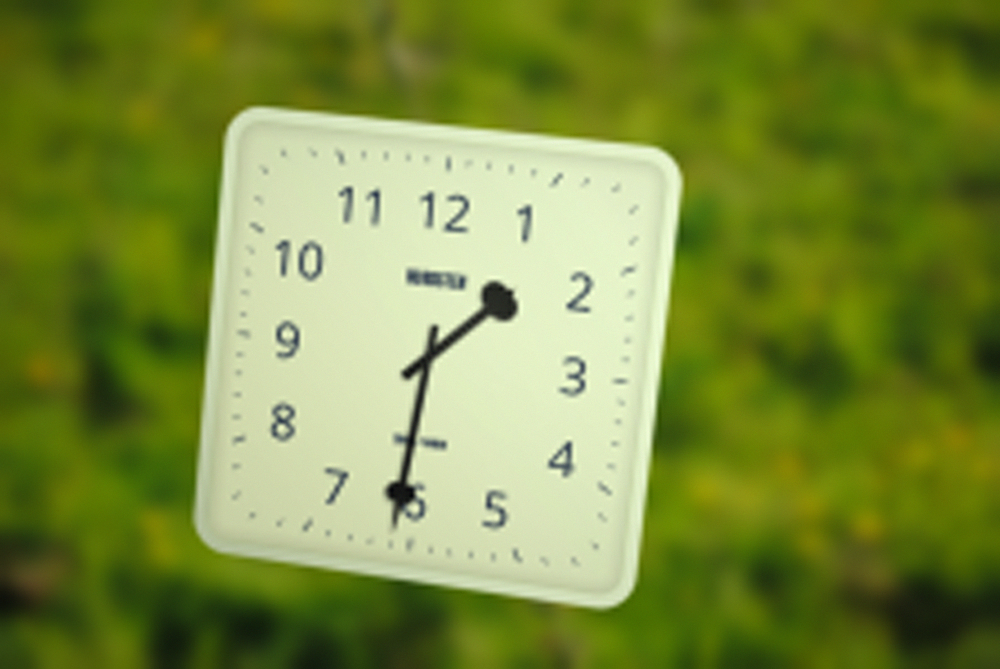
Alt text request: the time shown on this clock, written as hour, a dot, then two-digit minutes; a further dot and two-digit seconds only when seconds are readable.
1.31
